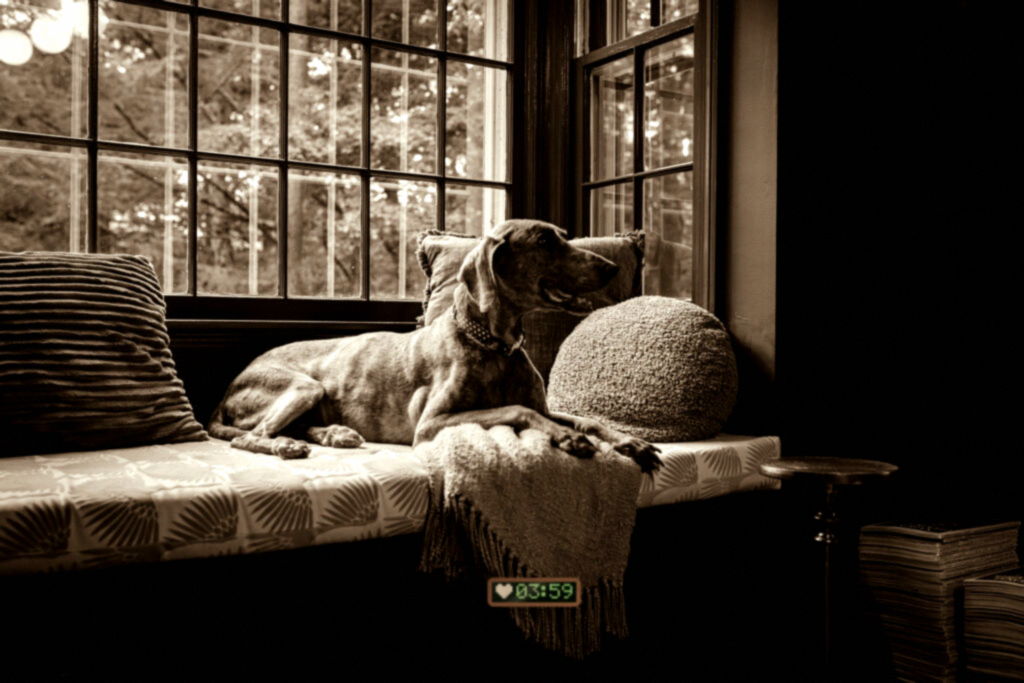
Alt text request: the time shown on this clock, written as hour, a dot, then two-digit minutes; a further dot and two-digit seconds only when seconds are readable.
3.59
